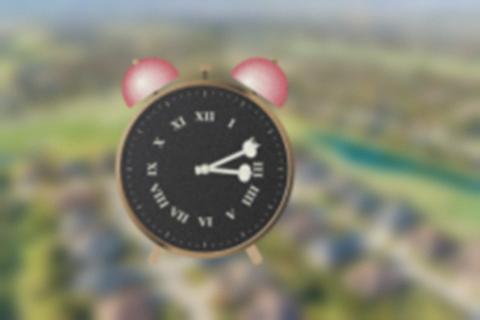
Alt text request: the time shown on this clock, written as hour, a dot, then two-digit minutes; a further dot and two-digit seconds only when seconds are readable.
3.11
